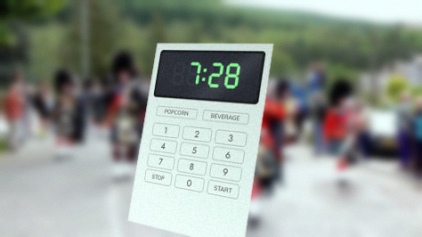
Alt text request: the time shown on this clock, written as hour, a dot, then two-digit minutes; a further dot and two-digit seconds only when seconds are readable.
7.28
